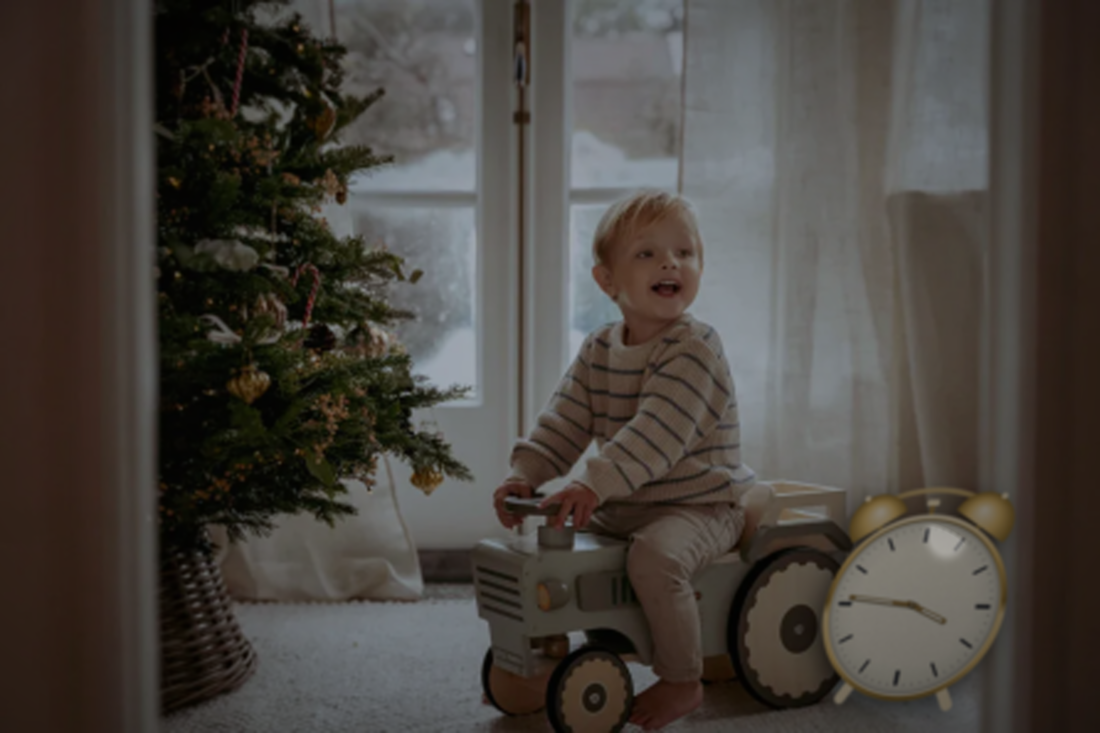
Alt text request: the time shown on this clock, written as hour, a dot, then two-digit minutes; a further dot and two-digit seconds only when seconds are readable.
3.46
